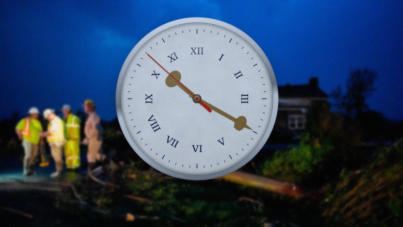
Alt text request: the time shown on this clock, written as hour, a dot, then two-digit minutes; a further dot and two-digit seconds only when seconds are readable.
10.19.52
